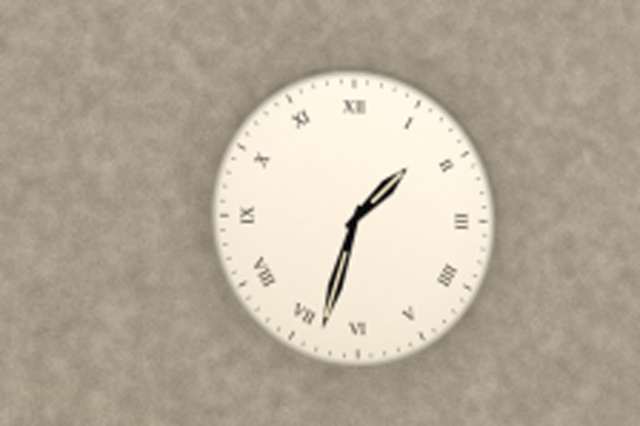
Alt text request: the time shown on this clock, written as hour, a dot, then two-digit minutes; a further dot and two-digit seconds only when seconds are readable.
1.33
